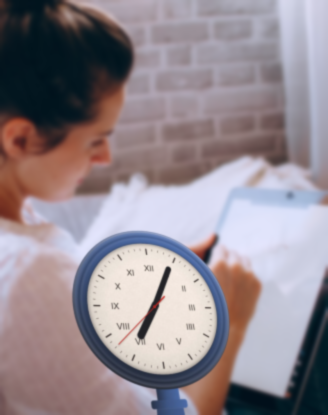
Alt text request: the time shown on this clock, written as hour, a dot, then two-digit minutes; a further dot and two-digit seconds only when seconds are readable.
7.04.38
